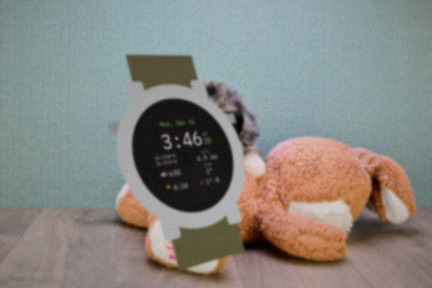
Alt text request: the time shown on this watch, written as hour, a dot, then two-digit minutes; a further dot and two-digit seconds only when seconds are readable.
3.46
